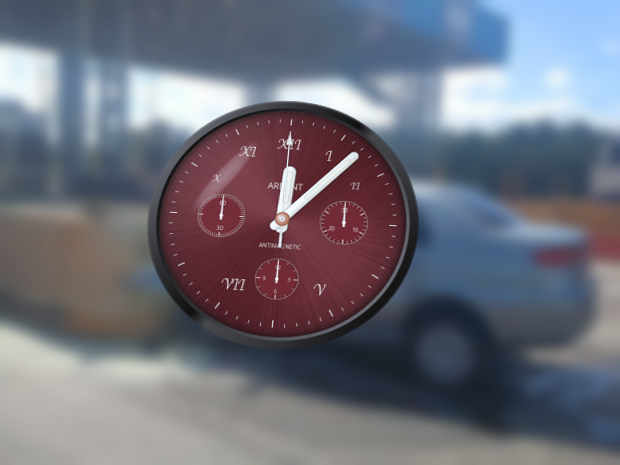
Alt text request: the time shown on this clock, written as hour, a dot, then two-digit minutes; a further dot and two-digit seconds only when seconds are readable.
12.07
